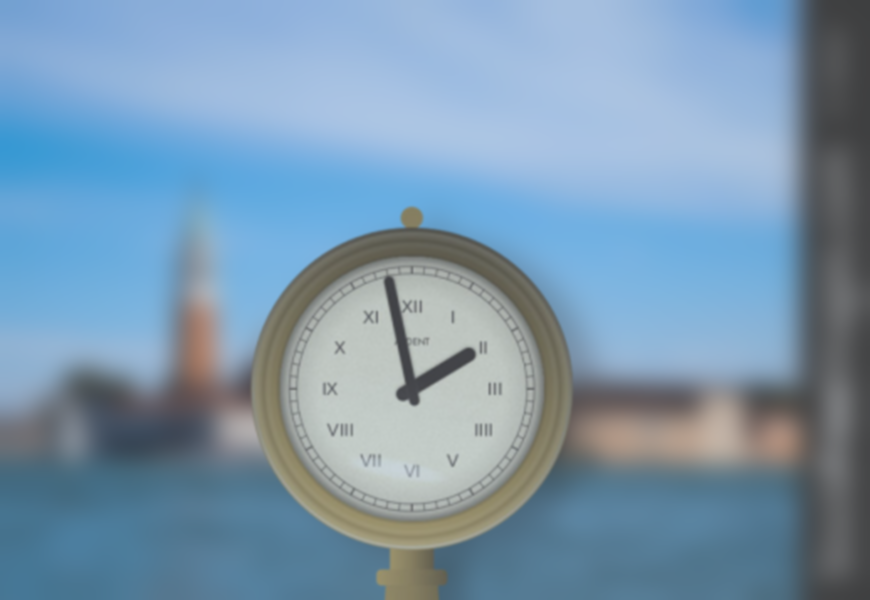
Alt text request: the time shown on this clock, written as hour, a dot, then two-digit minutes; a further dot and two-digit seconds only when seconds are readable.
1.58
